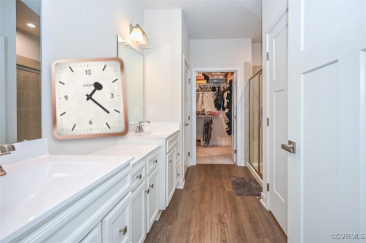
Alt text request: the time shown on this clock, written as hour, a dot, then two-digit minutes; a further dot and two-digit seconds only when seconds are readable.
1.22
